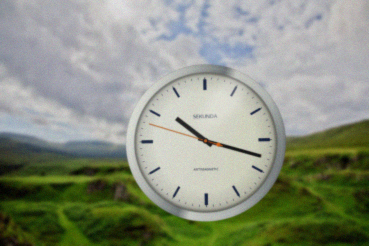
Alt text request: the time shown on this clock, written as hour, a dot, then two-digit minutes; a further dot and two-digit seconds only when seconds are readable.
10.17.48
